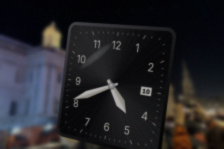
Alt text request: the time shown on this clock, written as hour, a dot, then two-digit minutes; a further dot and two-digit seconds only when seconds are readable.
4.41
